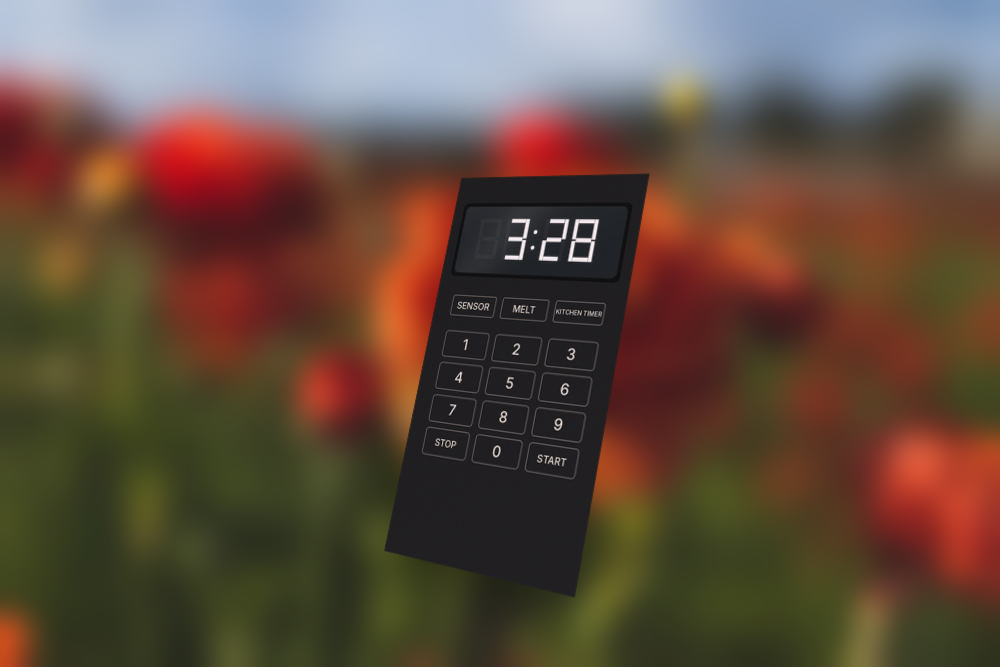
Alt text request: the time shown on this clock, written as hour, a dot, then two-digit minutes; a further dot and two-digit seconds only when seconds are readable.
3.28
